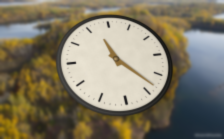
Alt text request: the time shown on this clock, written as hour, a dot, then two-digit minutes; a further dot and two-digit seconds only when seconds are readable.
11.23
